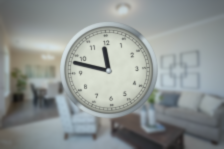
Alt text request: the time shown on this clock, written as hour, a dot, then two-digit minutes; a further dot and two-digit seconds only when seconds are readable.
11.48
